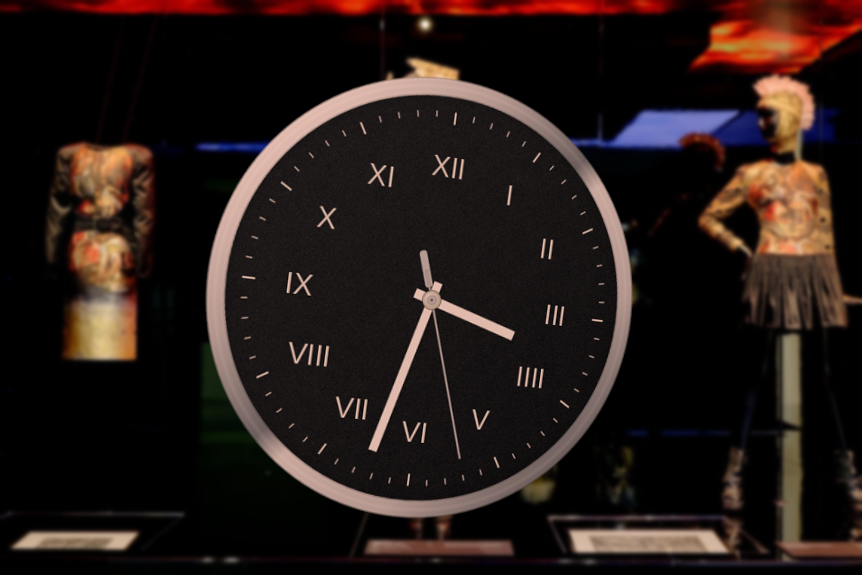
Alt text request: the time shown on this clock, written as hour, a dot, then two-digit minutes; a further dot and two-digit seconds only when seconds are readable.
3.32.27
